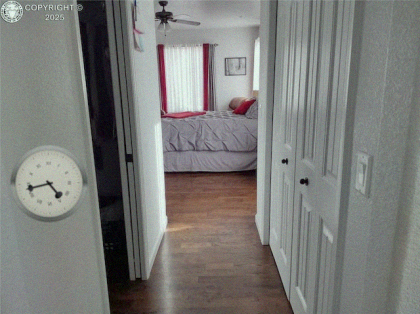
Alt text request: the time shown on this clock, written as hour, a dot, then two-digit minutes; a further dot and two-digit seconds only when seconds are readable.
4.43
